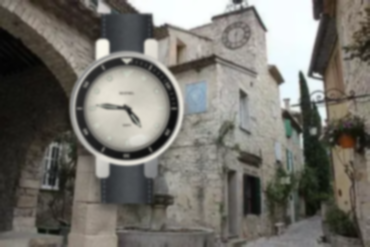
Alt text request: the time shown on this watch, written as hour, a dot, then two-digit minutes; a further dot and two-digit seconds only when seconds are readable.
4.46
